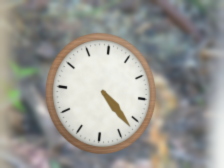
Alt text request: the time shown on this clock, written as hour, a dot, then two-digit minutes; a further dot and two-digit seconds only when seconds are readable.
4.22
